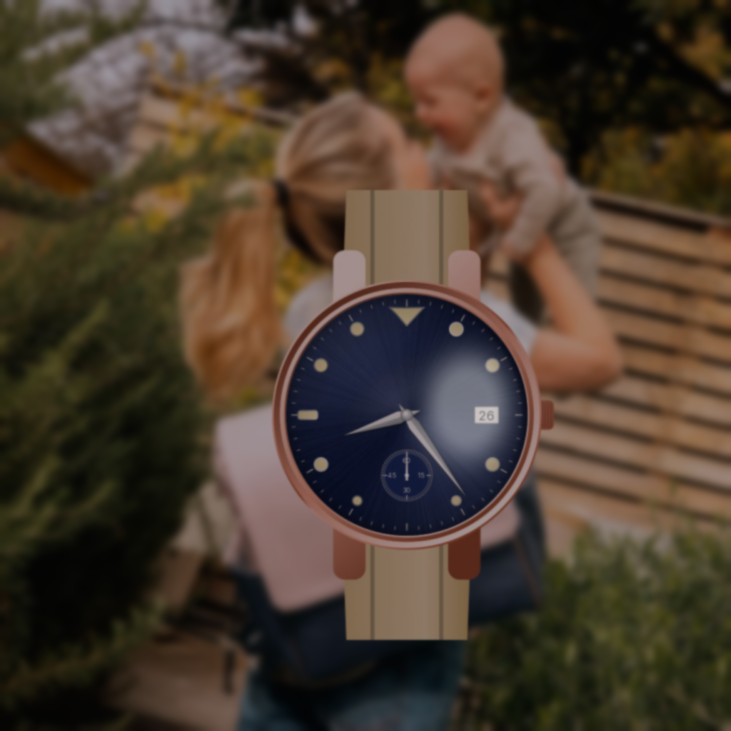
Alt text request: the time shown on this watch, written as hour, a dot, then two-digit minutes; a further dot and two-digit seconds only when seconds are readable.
8.24
